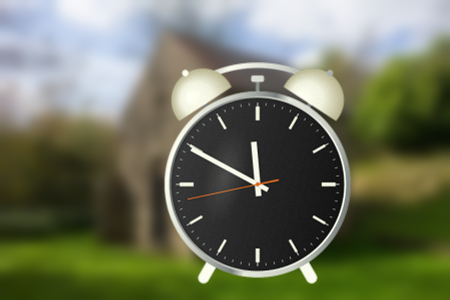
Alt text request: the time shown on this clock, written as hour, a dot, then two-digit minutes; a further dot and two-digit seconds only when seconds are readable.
11.49.43
